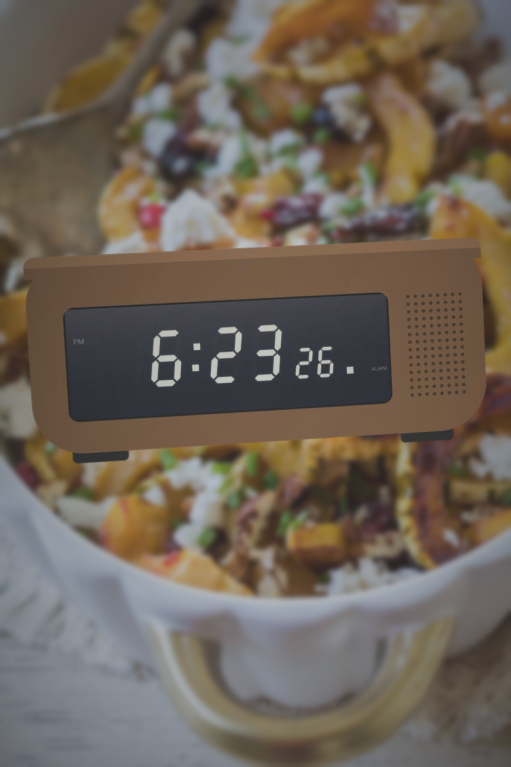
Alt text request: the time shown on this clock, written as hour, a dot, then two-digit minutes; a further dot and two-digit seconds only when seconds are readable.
6.23.26
